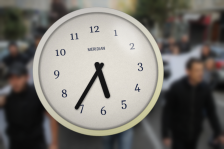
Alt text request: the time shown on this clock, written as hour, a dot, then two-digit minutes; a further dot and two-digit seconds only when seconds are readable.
5.36
